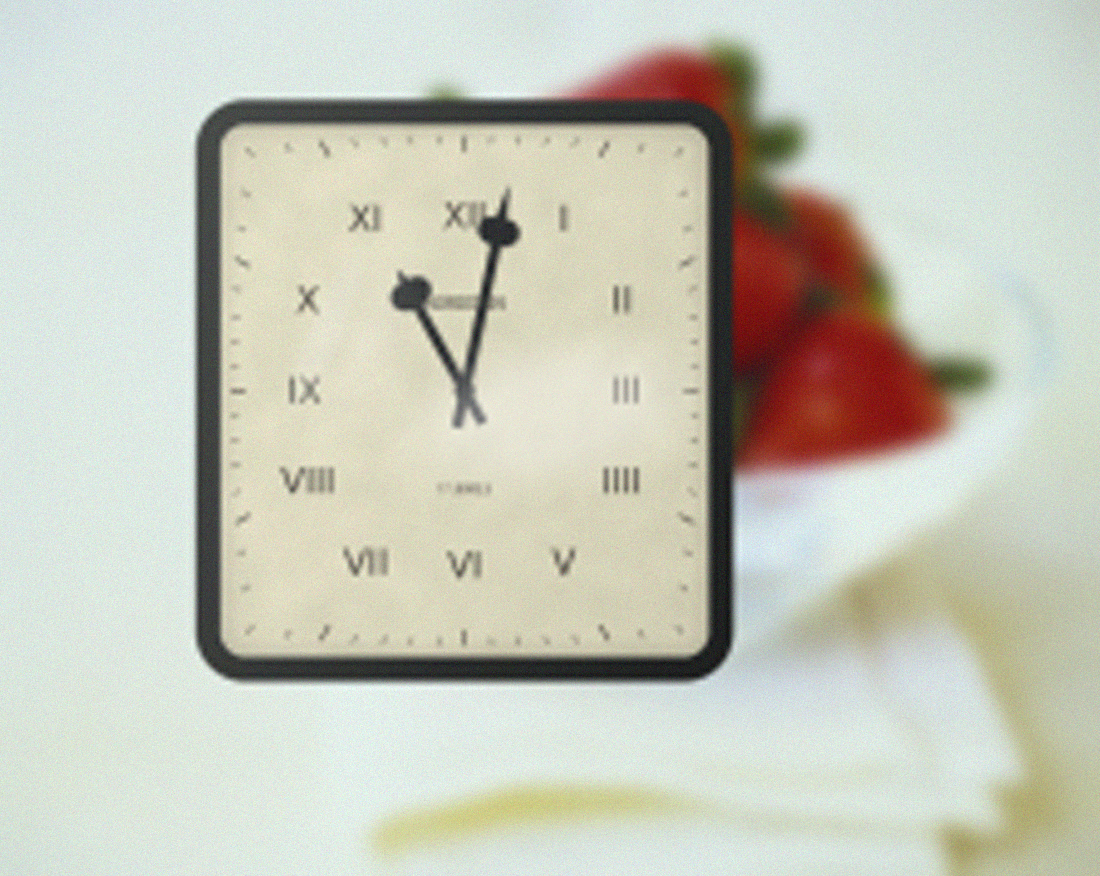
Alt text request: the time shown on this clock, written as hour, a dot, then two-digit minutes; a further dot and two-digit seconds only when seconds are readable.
11.02
